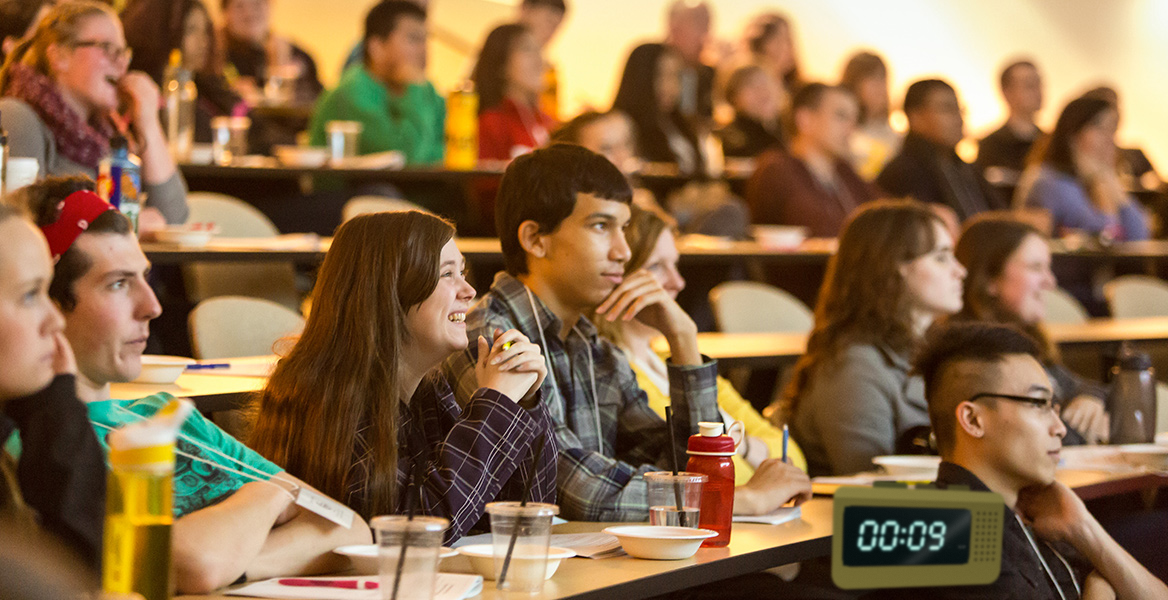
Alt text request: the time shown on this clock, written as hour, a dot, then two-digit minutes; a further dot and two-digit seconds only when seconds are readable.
0.09
